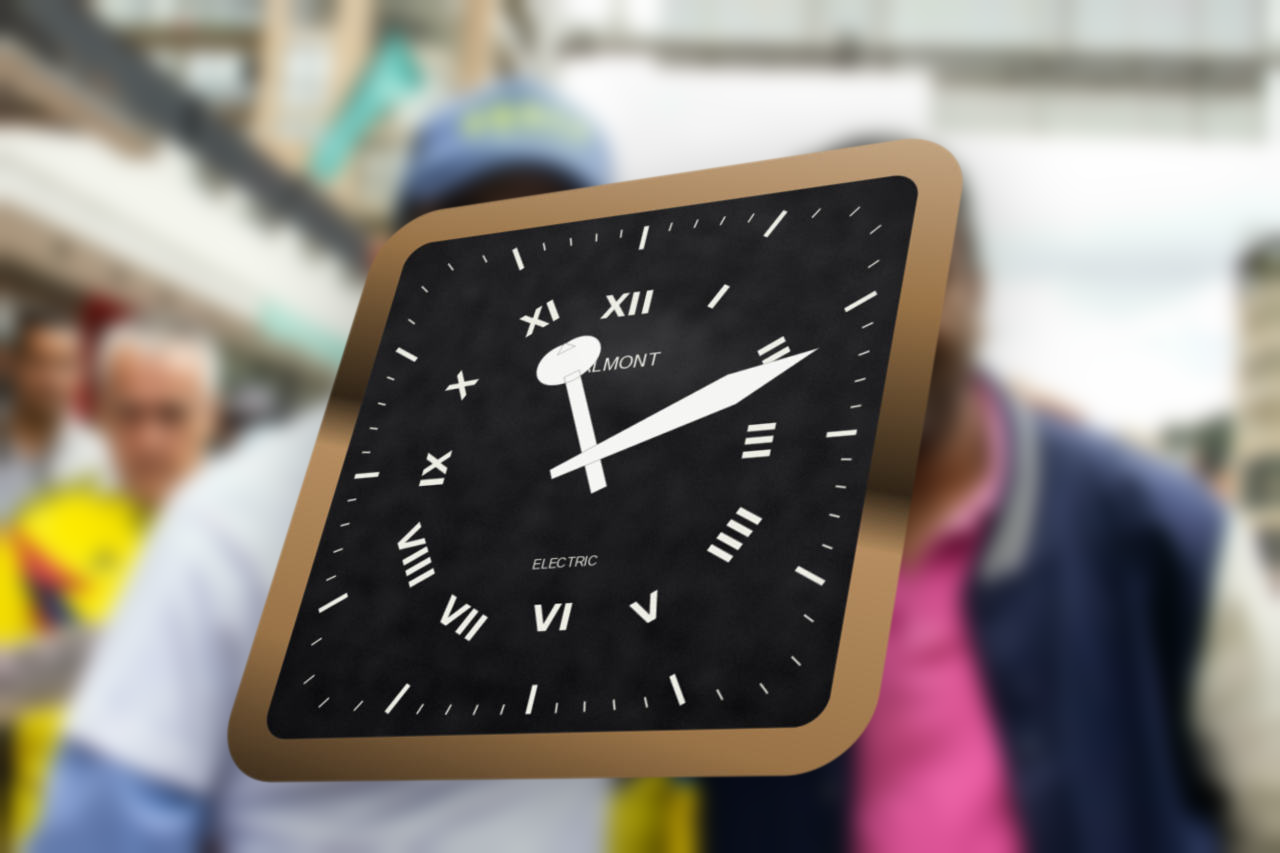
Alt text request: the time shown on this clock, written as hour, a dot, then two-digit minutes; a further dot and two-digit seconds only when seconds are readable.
11.11
